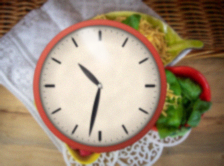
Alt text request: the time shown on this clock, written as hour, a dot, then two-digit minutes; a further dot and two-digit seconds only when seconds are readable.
10.32
